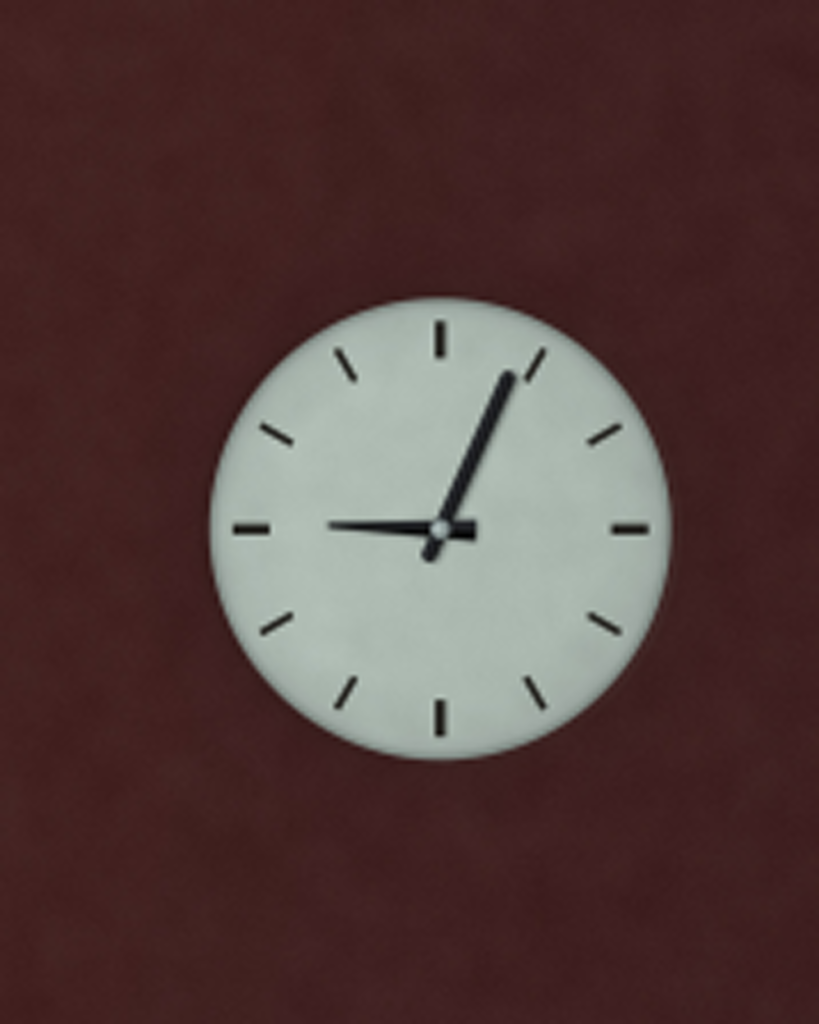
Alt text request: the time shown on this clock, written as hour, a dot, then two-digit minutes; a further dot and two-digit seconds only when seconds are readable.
9.04
